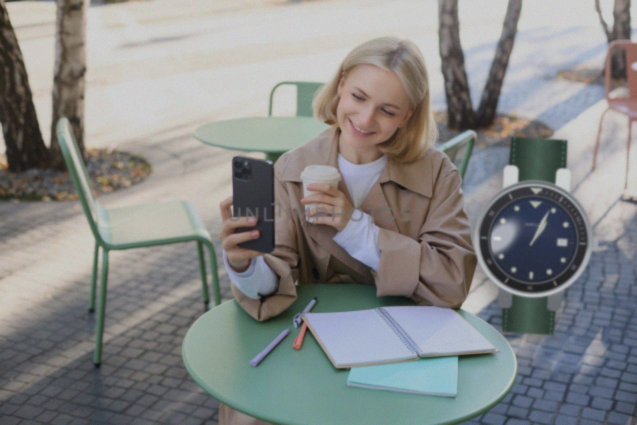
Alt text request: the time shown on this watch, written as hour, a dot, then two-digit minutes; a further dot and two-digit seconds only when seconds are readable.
1.04
